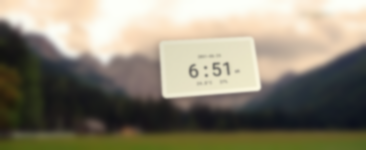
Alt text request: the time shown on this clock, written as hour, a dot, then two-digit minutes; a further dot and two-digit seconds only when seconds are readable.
6.51
